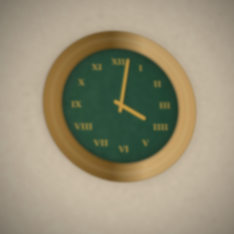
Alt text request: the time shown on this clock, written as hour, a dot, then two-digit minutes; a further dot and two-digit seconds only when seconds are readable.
4.02
